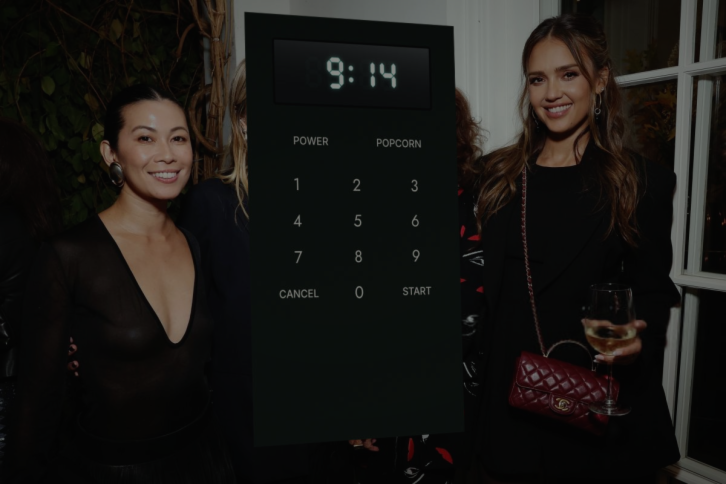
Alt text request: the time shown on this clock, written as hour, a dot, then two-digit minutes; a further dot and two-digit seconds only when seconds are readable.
9.14
